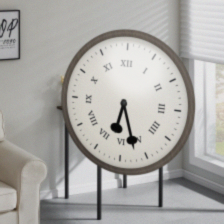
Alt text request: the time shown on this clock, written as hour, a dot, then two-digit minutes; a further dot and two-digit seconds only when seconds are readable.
6.27
